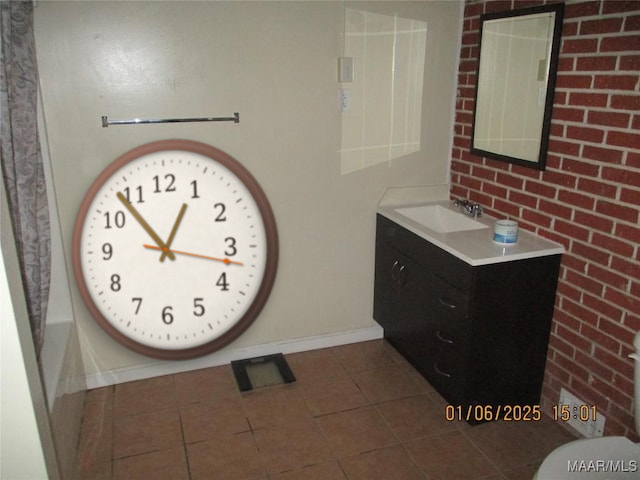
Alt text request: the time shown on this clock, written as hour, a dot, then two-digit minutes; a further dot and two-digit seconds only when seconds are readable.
12.53.17
